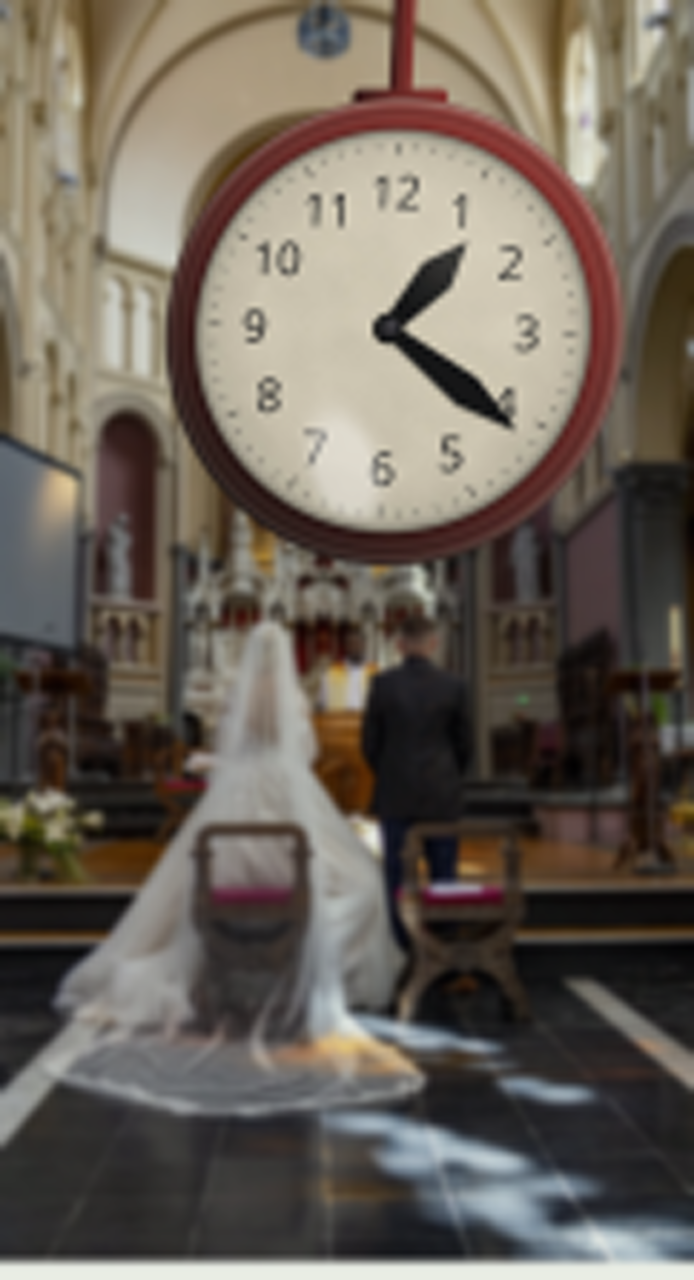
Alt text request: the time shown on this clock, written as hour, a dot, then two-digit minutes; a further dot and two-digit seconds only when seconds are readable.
1.21
